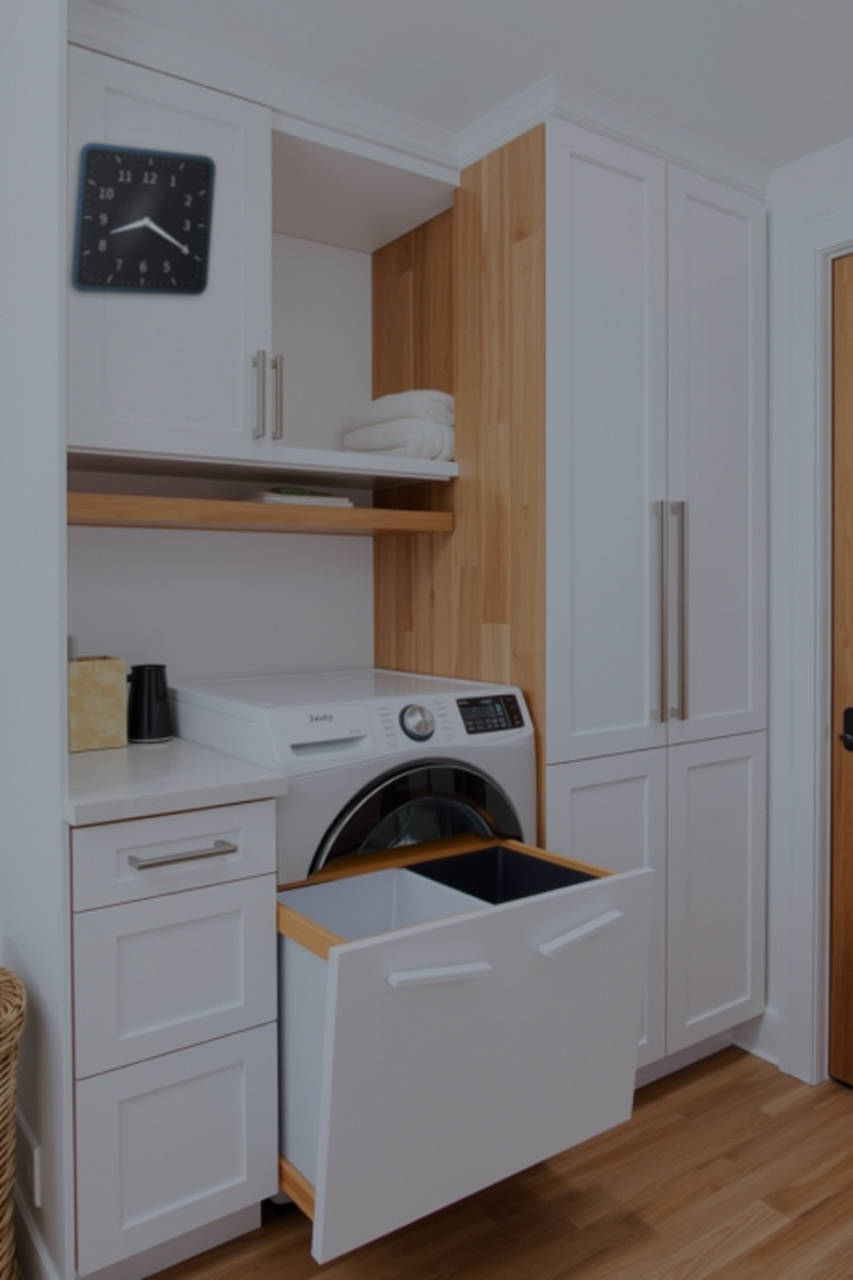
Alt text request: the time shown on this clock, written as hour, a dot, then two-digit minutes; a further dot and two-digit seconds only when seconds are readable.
8.20
